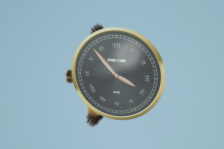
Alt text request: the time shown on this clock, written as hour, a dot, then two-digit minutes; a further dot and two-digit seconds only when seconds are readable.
3.53
